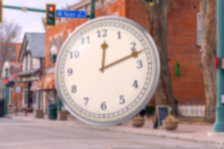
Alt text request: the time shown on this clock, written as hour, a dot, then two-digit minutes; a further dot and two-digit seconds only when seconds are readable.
12.12
